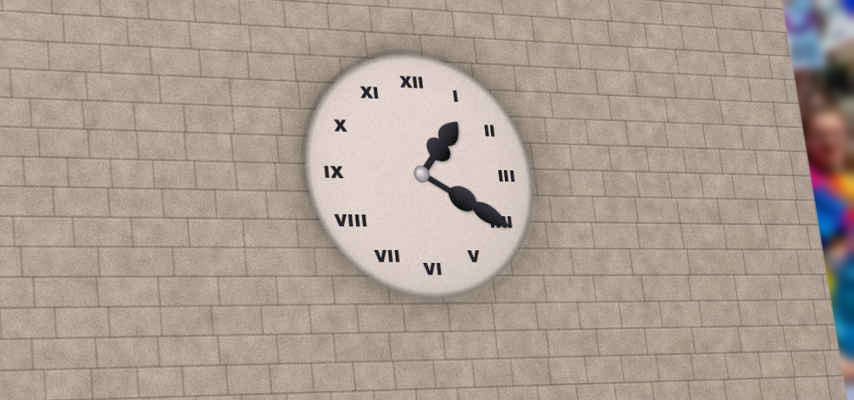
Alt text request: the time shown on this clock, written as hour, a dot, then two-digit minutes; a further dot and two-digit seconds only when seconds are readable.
1.20
